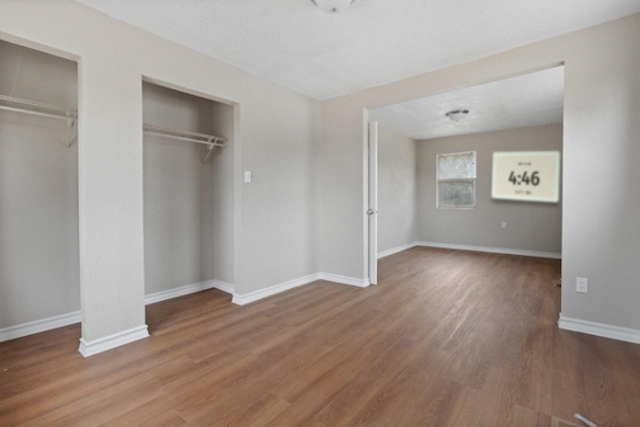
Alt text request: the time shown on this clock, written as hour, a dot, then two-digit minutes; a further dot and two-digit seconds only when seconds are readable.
4.46
